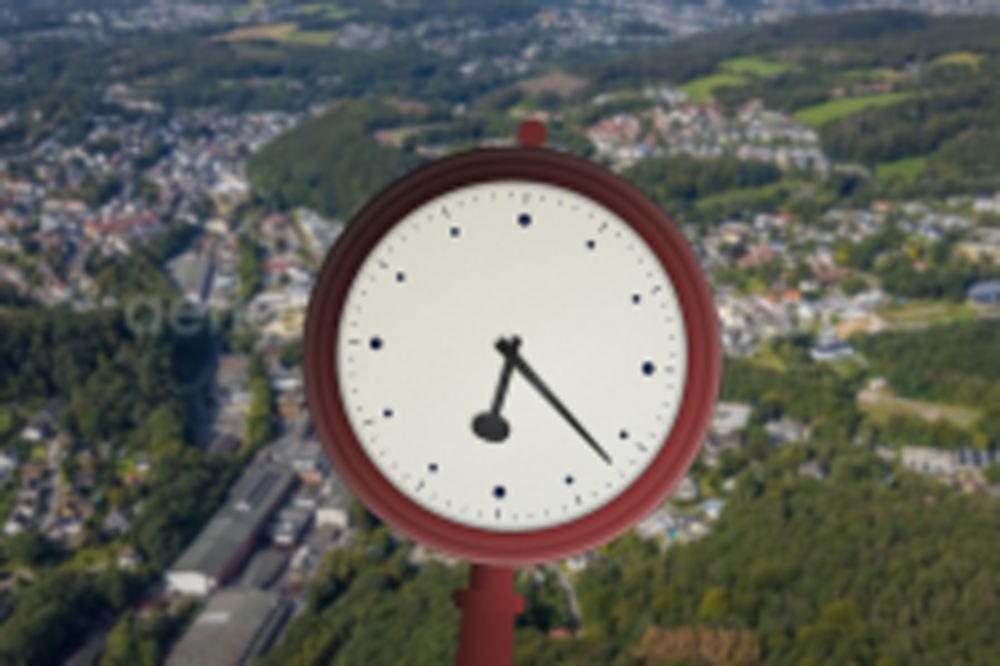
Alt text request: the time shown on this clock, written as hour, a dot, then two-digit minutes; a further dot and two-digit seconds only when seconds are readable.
6.22
